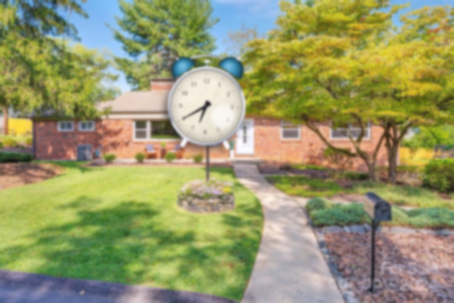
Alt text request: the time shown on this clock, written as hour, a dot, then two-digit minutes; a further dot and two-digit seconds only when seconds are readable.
6.40
